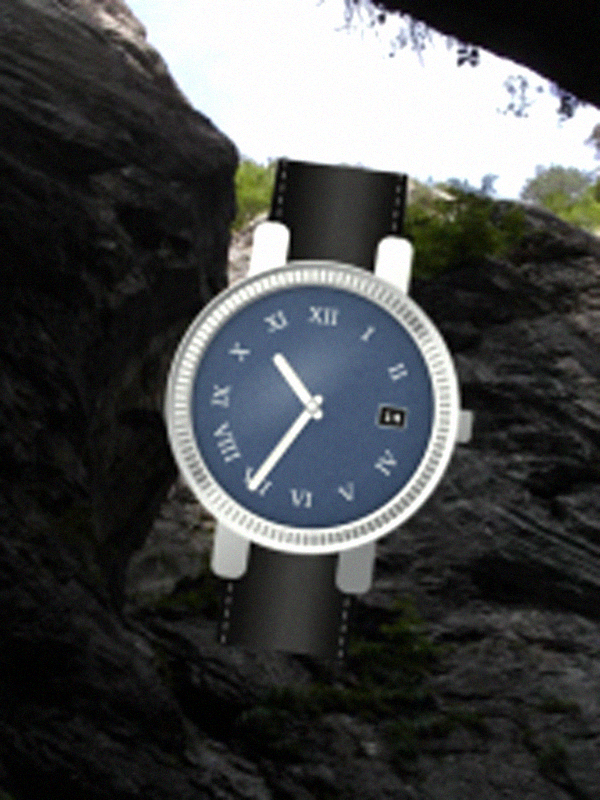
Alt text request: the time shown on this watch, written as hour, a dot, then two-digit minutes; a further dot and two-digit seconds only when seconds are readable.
10.35
